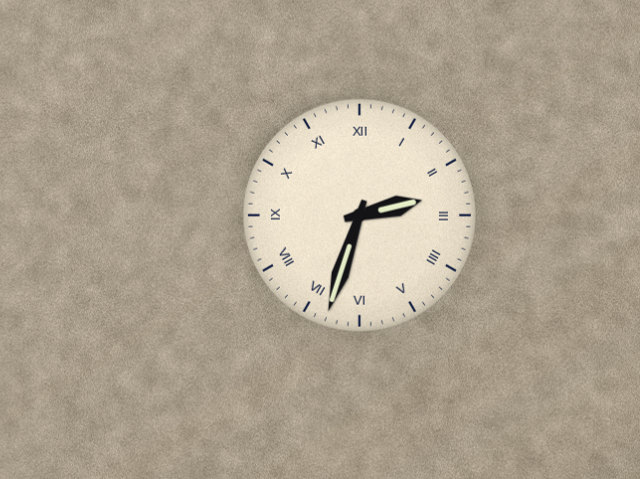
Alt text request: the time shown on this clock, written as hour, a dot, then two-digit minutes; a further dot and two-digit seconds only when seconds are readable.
2.33
